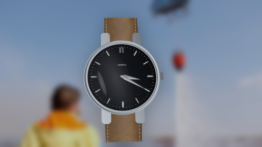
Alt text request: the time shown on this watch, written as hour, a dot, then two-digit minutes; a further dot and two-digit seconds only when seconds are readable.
3.20
